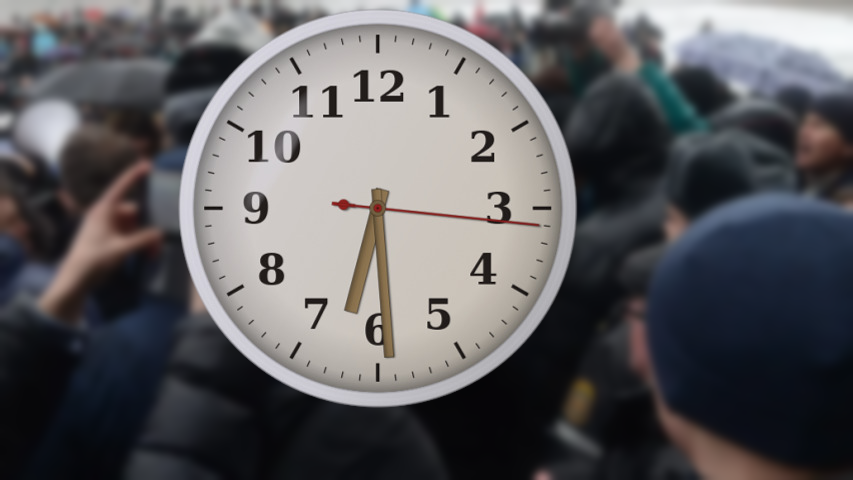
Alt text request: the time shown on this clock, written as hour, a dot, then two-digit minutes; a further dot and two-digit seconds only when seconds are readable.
6.29.16
